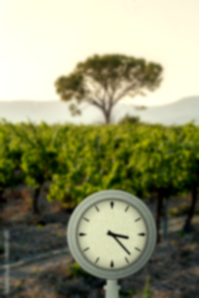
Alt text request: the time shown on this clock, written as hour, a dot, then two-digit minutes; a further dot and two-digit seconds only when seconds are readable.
3.23
